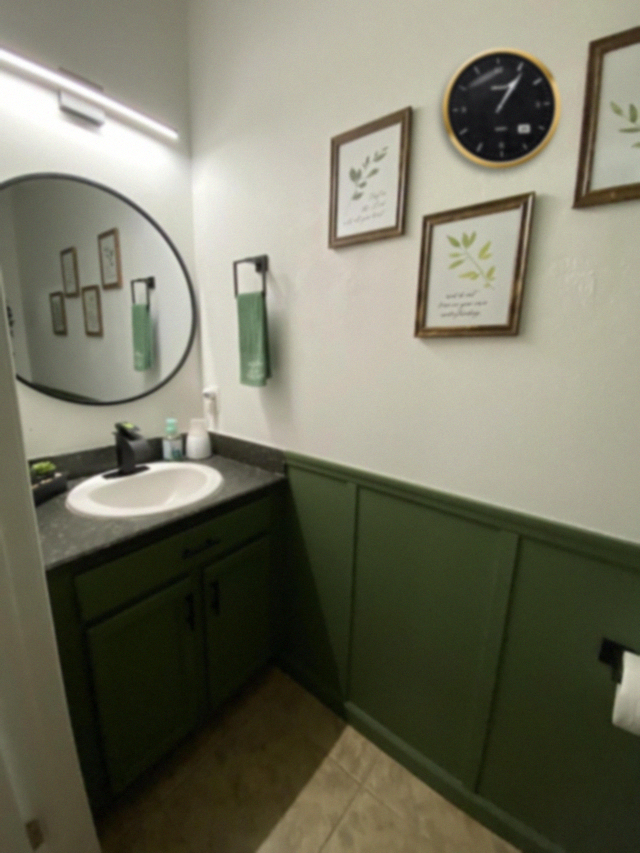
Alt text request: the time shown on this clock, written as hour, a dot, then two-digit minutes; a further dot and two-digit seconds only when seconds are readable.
1.06
